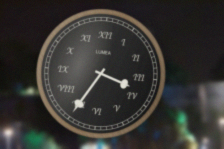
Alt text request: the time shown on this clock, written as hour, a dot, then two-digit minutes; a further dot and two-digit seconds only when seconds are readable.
3.35
